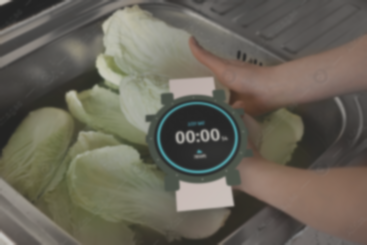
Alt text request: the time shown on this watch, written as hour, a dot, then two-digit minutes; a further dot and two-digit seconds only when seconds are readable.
0.00
